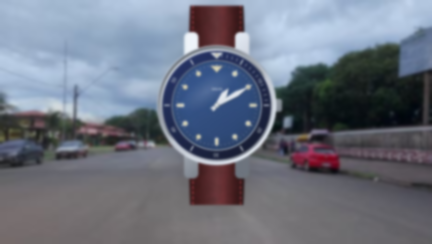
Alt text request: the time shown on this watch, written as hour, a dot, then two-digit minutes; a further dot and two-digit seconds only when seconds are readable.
1.10
